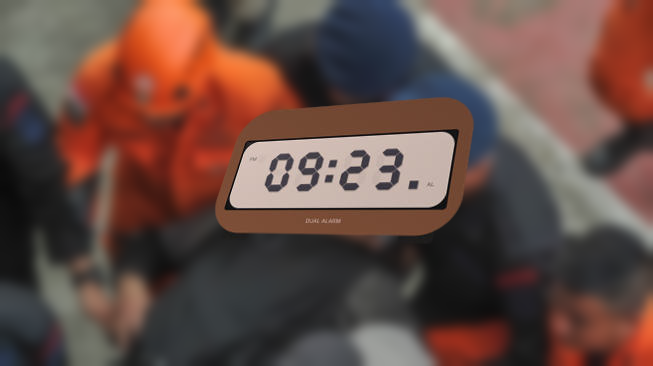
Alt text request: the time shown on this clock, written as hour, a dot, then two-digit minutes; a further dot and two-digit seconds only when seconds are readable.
9.23
